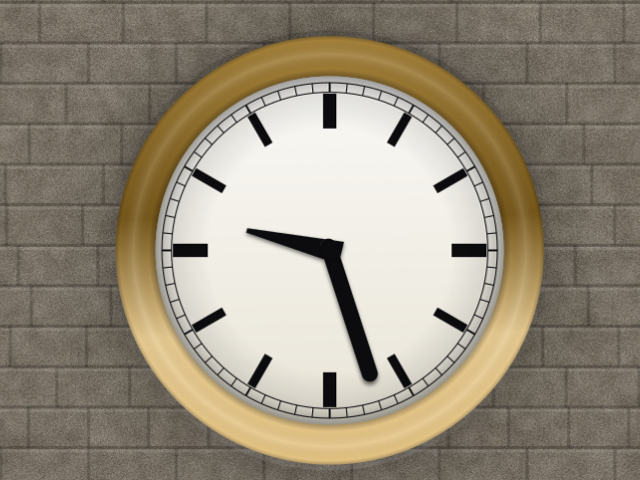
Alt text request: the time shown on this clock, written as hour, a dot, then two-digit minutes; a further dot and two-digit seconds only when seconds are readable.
9.27
